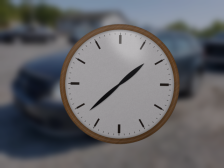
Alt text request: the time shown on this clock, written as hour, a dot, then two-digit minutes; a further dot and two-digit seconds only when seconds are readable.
1.38
